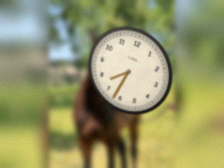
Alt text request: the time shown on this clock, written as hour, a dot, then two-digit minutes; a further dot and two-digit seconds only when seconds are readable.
7.32
